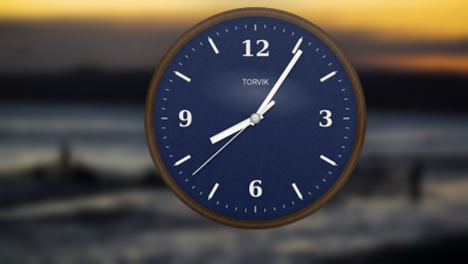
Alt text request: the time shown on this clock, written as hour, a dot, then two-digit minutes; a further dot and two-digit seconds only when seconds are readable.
8.05.38
